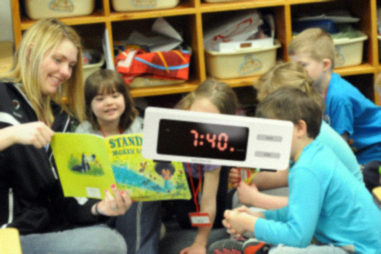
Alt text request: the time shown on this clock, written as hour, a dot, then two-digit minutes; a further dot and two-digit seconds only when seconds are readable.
7.40
